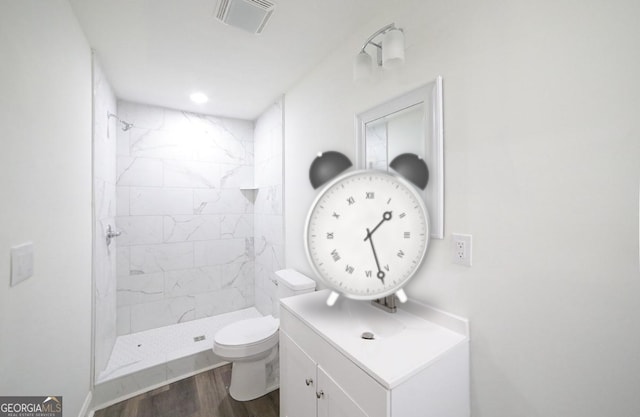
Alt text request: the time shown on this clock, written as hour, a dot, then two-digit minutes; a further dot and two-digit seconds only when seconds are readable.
1.27
